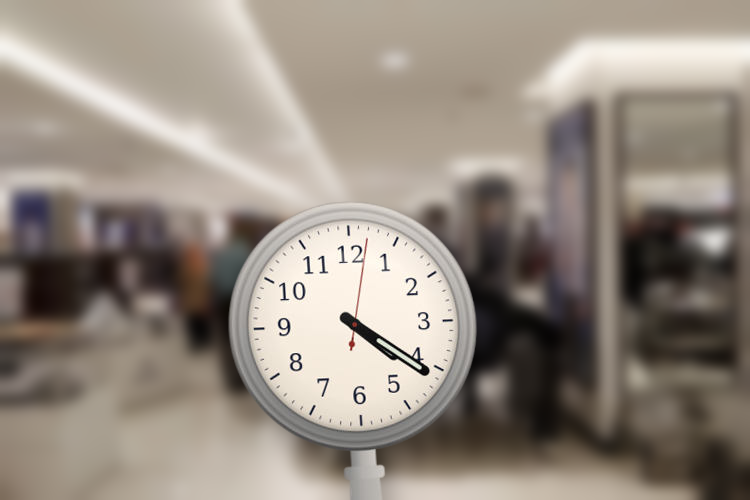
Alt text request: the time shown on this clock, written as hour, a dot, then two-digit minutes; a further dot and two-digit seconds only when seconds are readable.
4.21.02
